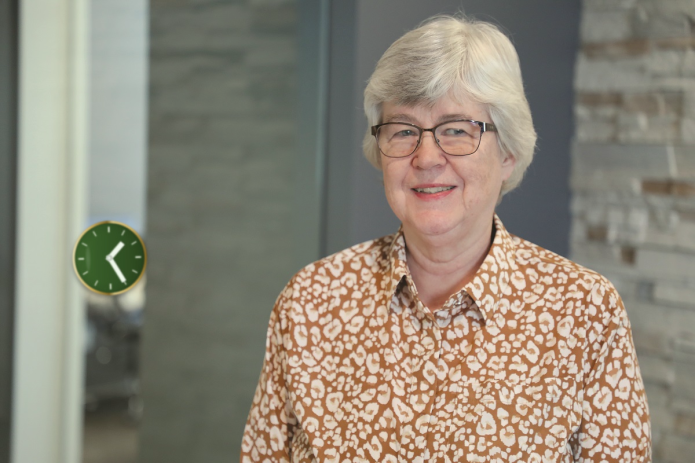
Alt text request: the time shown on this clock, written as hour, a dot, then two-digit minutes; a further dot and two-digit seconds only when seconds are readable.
1.25
